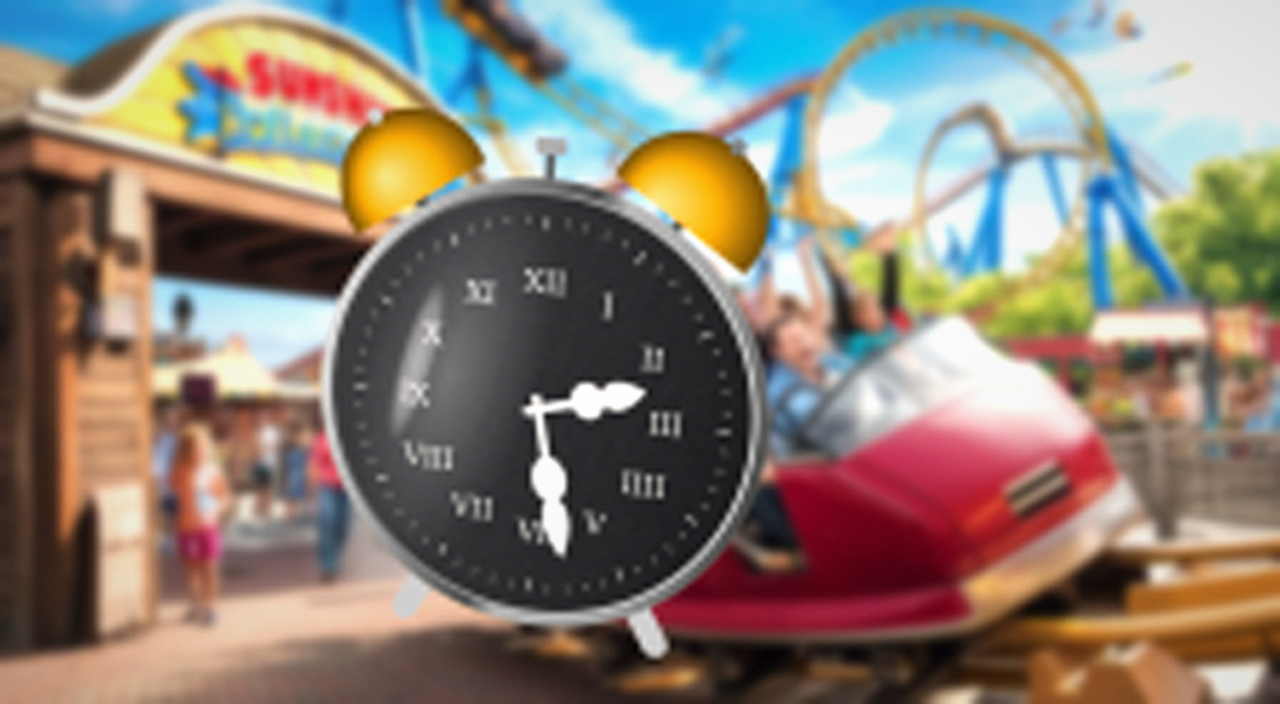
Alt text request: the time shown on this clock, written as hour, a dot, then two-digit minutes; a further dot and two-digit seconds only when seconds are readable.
2.28
